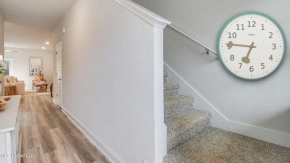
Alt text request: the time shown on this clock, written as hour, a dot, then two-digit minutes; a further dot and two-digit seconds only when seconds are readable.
6.46
